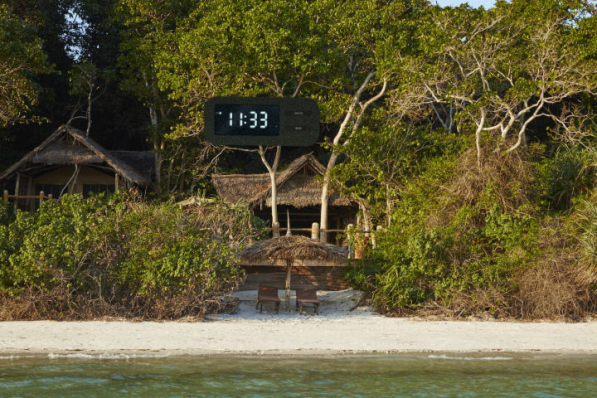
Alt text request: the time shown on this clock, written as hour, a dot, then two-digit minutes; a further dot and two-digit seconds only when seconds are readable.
11.33
